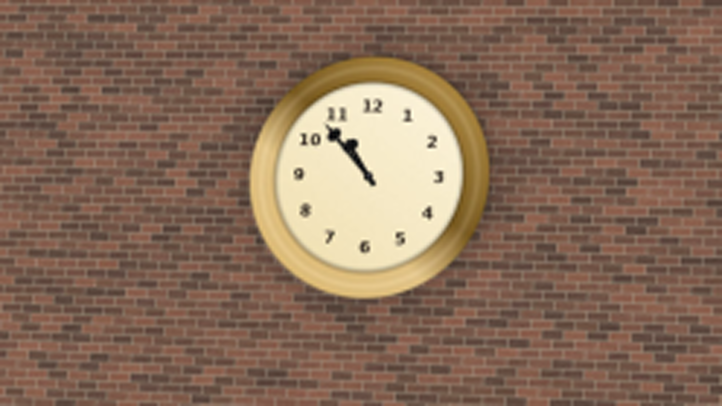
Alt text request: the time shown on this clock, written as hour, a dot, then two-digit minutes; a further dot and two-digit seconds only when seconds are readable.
10.53
